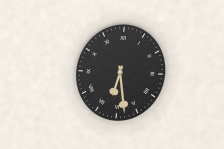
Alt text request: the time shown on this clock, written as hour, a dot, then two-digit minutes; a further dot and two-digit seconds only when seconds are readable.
6.28
